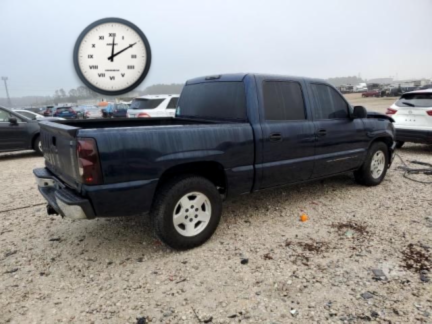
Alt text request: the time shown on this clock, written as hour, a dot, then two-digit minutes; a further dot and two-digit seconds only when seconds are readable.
12.10
